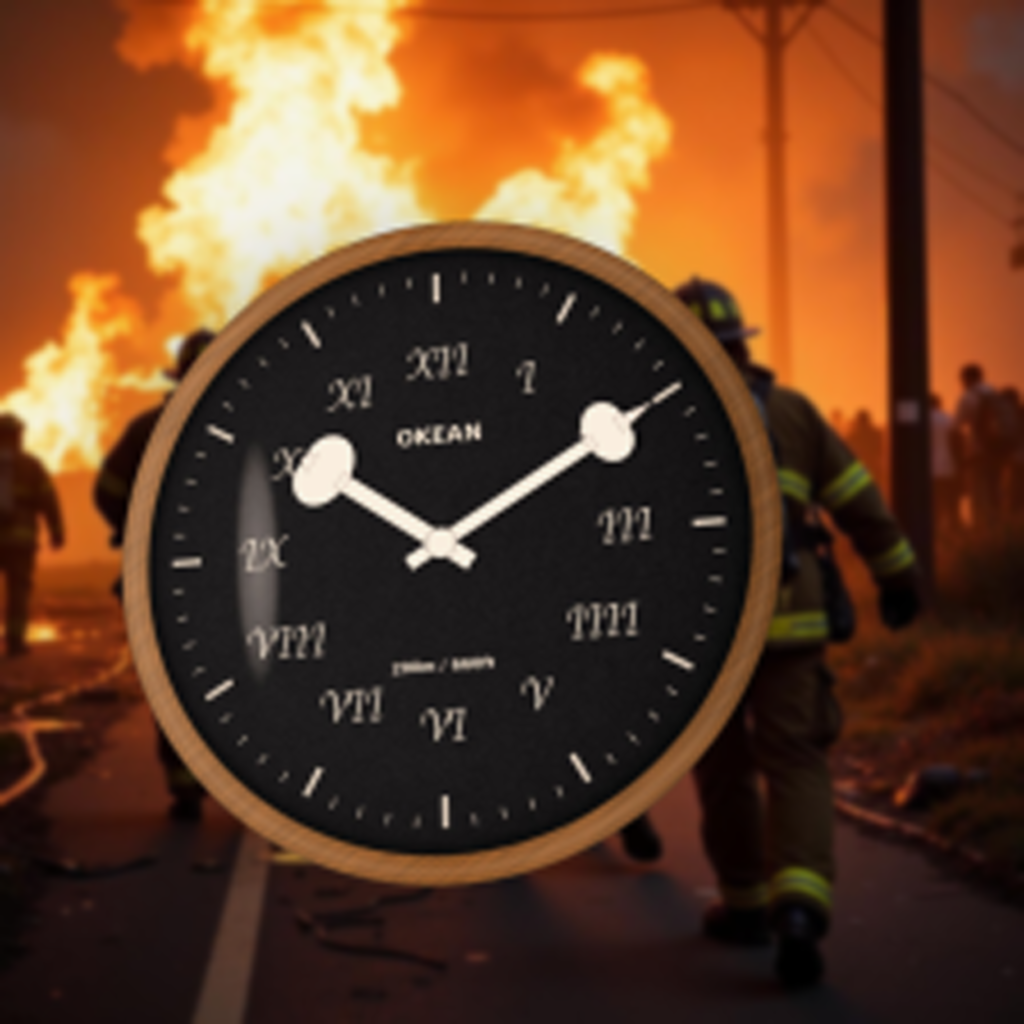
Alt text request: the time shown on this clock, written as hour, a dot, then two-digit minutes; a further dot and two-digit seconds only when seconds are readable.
10.10
